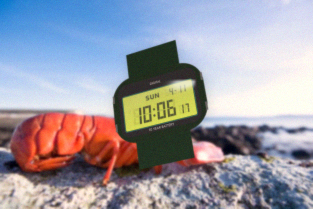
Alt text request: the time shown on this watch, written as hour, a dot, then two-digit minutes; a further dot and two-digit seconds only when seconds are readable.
10.06
